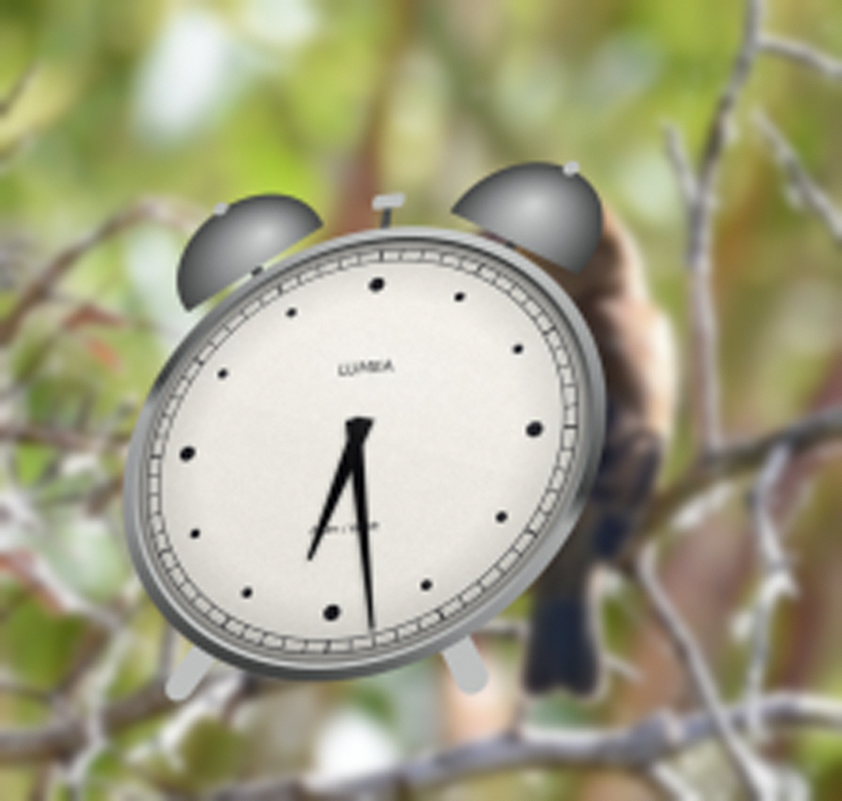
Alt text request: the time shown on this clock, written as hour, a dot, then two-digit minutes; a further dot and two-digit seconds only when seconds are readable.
6.28
